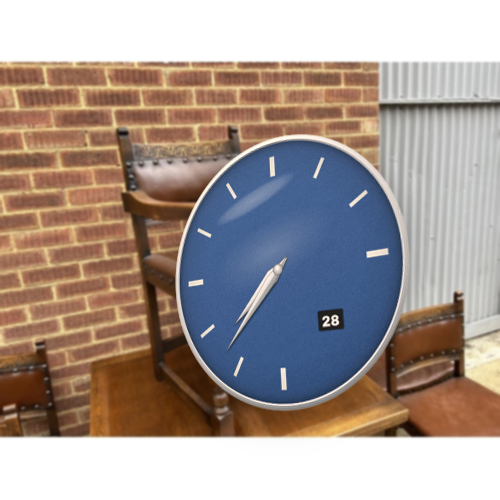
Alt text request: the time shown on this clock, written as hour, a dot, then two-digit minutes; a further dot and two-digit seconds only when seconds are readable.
7.37
